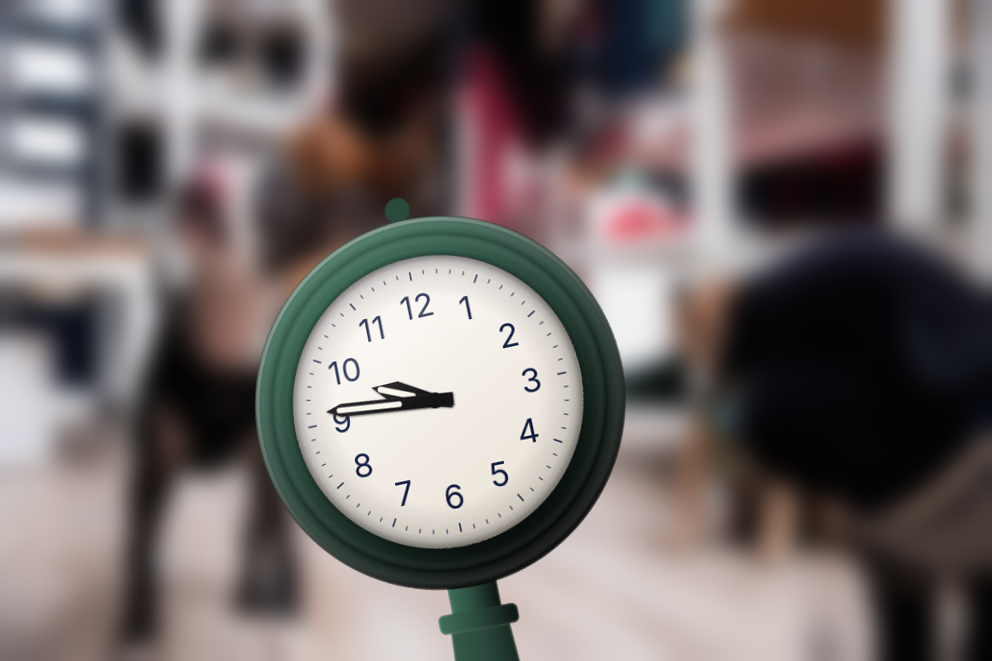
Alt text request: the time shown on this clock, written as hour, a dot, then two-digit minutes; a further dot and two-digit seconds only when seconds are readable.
9.46
